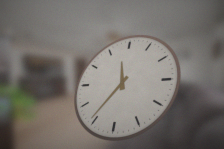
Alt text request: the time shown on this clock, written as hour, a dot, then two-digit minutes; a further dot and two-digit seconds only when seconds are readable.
11.36
